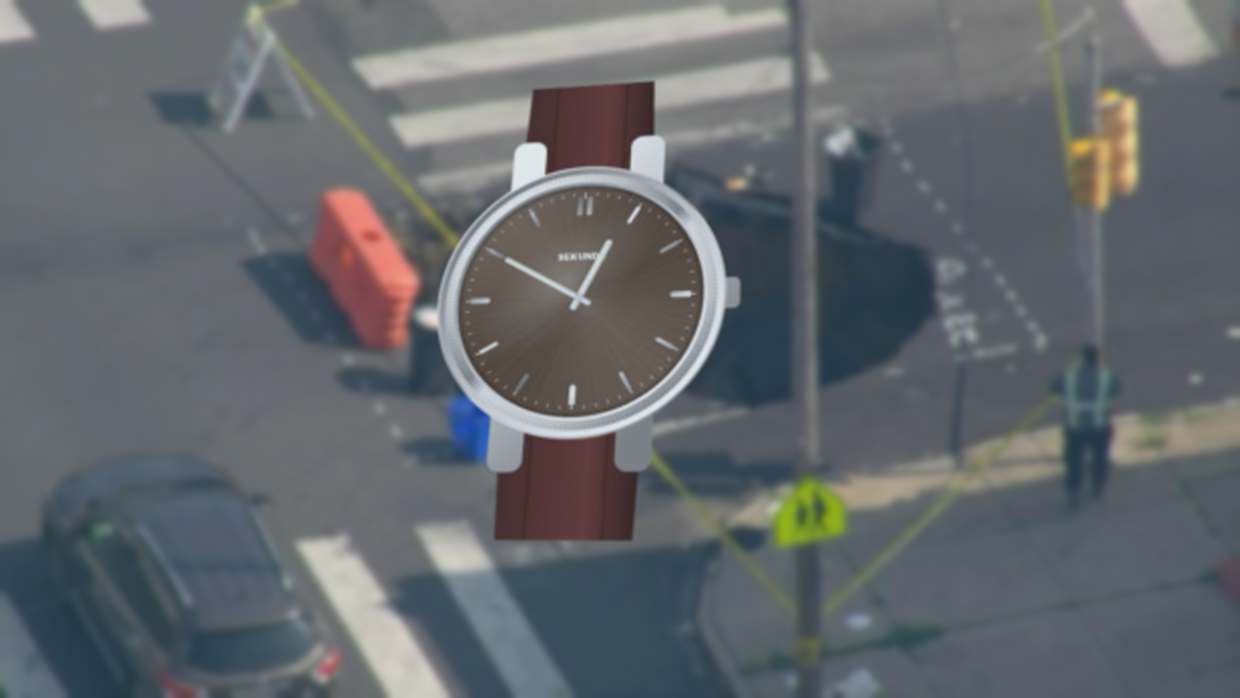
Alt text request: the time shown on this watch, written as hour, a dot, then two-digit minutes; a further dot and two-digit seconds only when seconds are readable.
12.50
